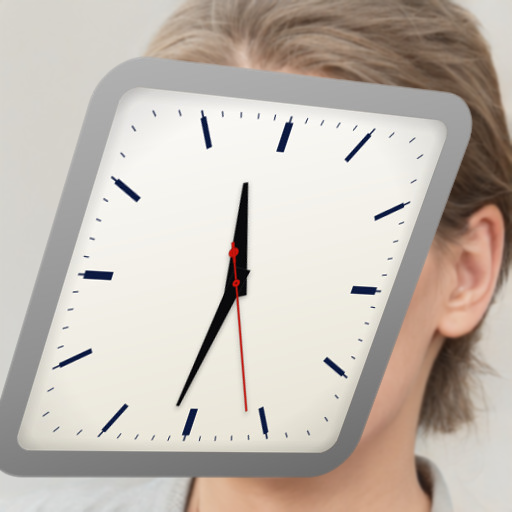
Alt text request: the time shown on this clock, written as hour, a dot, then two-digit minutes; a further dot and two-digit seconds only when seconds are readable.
11.31.26
